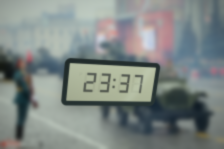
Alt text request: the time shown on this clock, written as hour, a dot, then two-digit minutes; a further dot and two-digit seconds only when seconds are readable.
23.37
